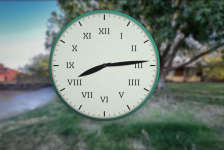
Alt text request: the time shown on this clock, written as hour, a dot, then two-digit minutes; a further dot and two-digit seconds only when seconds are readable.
8.14
